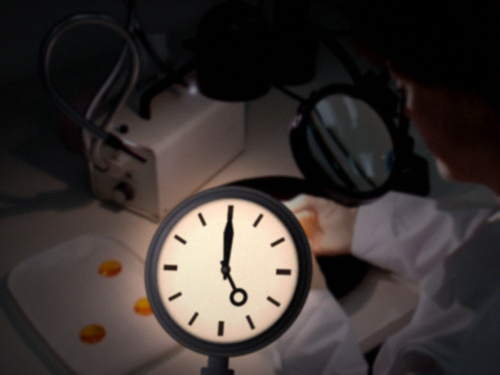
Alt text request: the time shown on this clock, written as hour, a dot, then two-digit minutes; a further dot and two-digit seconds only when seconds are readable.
5.00
